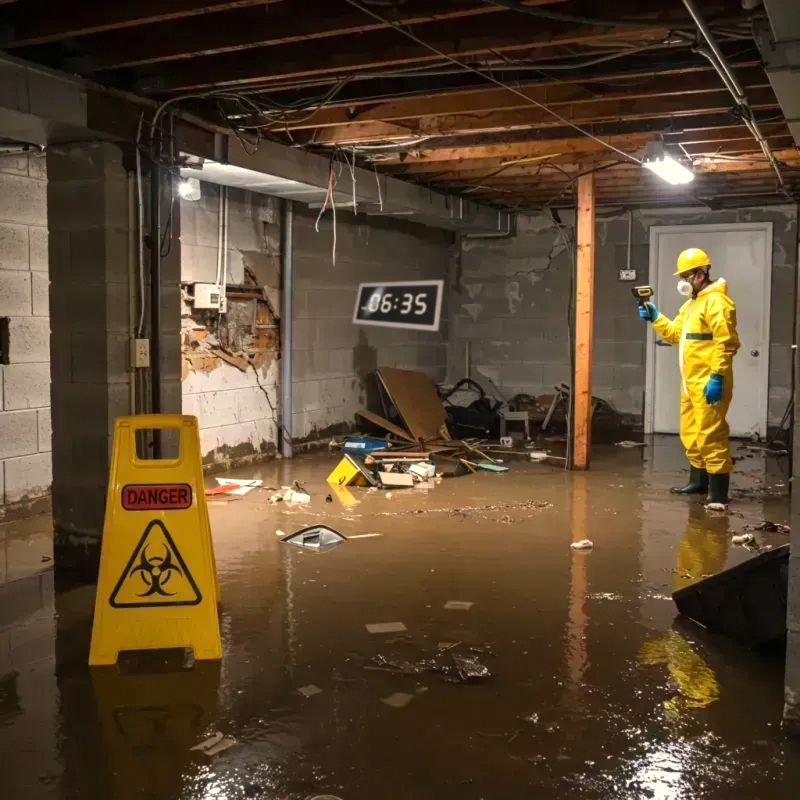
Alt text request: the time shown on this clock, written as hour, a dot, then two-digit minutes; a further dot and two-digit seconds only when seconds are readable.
6.35
